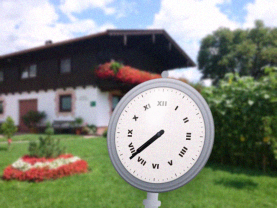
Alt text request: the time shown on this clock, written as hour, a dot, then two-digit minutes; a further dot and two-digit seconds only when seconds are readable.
7.38
